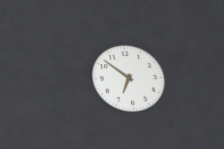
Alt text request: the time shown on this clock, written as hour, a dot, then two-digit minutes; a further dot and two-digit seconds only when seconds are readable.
6.52
